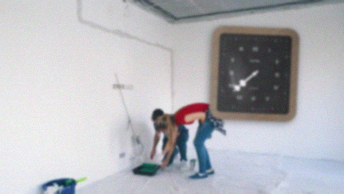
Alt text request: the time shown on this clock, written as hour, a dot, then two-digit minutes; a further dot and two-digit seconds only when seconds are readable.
7.38
